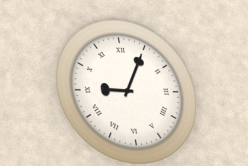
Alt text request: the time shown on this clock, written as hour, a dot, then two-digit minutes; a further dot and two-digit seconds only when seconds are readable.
9.05
